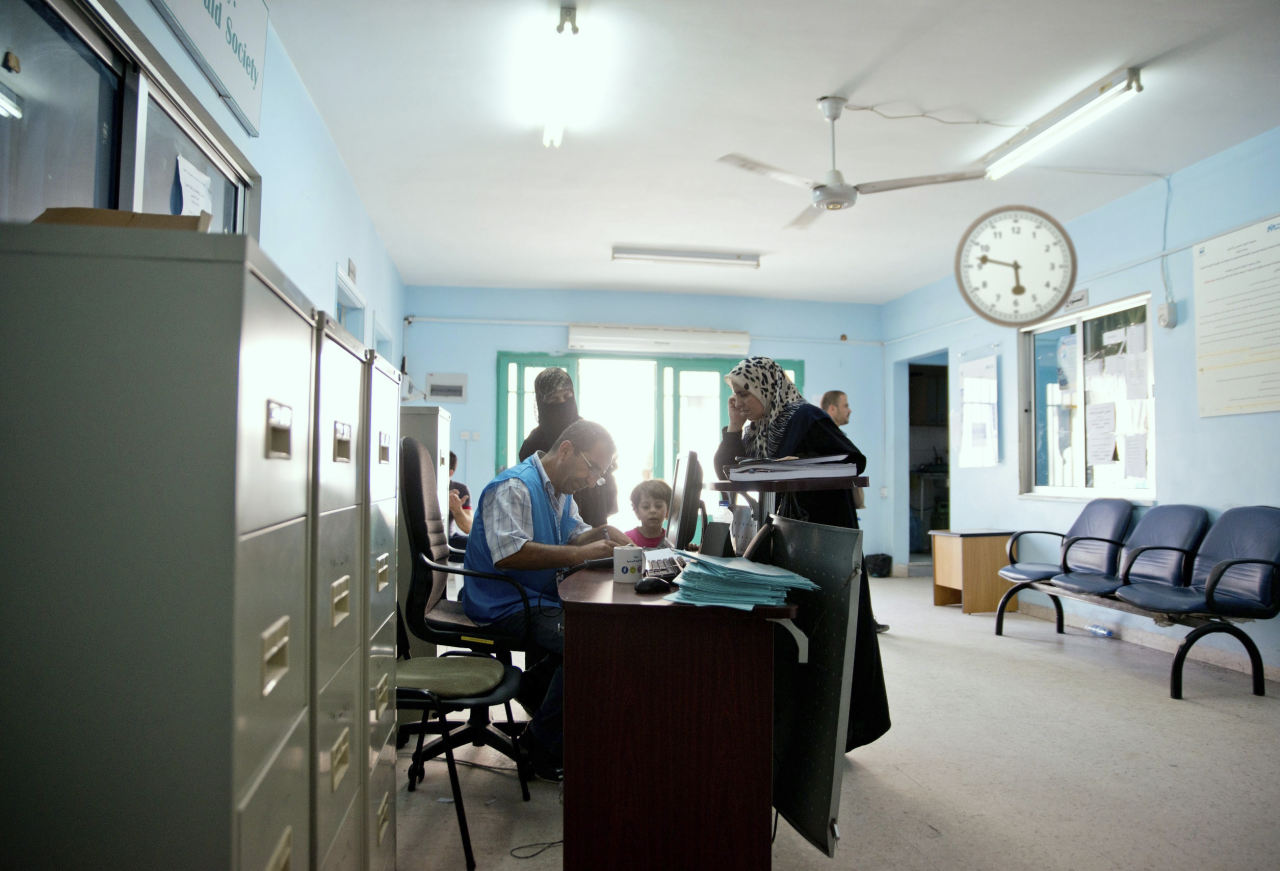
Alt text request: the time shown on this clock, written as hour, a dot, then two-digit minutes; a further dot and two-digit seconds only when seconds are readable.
5.47
